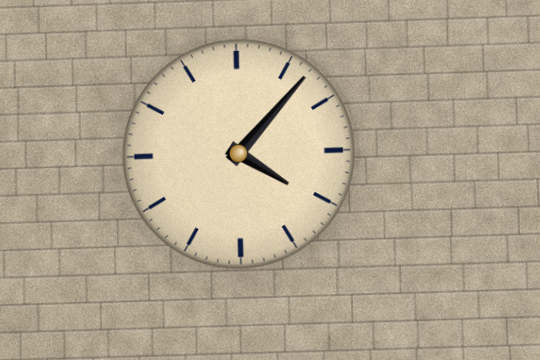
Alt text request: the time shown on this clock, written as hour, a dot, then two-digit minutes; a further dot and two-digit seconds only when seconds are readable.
4.07
